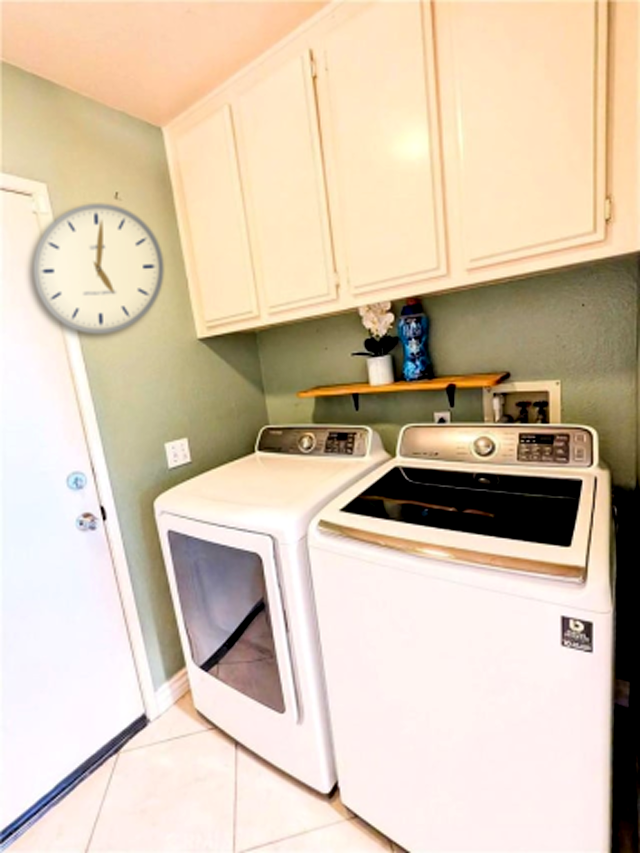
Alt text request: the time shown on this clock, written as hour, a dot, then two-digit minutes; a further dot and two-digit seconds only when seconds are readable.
5.01
